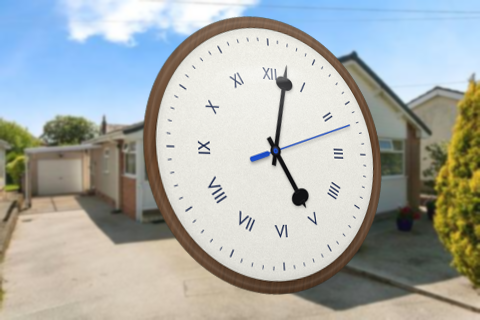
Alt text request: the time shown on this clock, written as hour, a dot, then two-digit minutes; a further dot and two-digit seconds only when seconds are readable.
5.02.12
